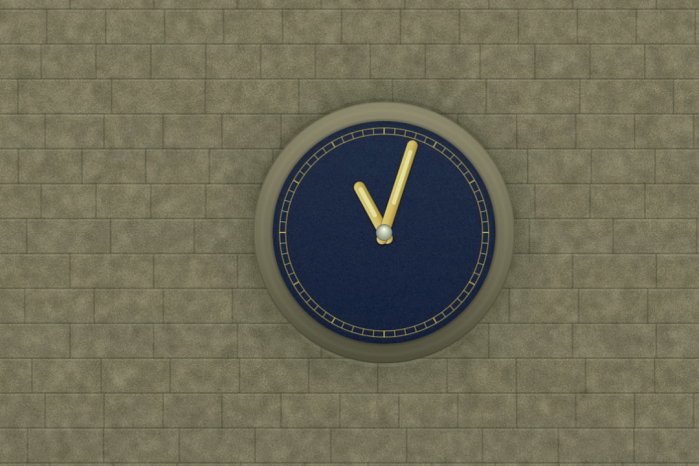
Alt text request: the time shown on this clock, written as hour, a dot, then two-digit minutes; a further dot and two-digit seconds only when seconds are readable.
11.03
